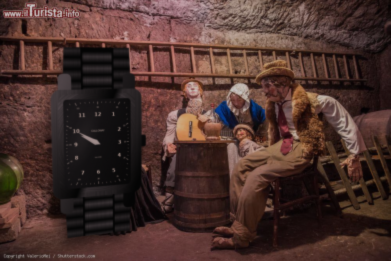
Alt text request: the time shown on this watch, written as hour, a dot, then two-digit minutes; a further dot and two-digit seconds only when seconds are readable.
9.50
